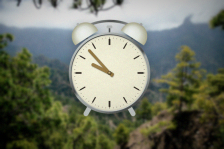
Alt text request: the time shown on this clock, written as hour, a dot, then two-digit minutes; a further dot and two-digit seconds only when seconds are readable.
9.53
